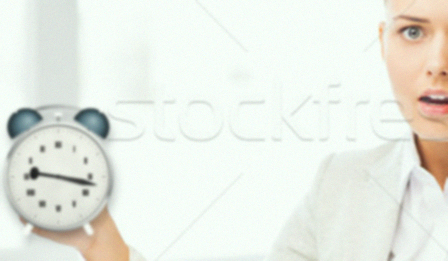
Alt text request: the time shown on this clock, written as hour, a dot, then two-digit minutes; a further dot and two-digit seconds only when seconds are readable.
9.17
